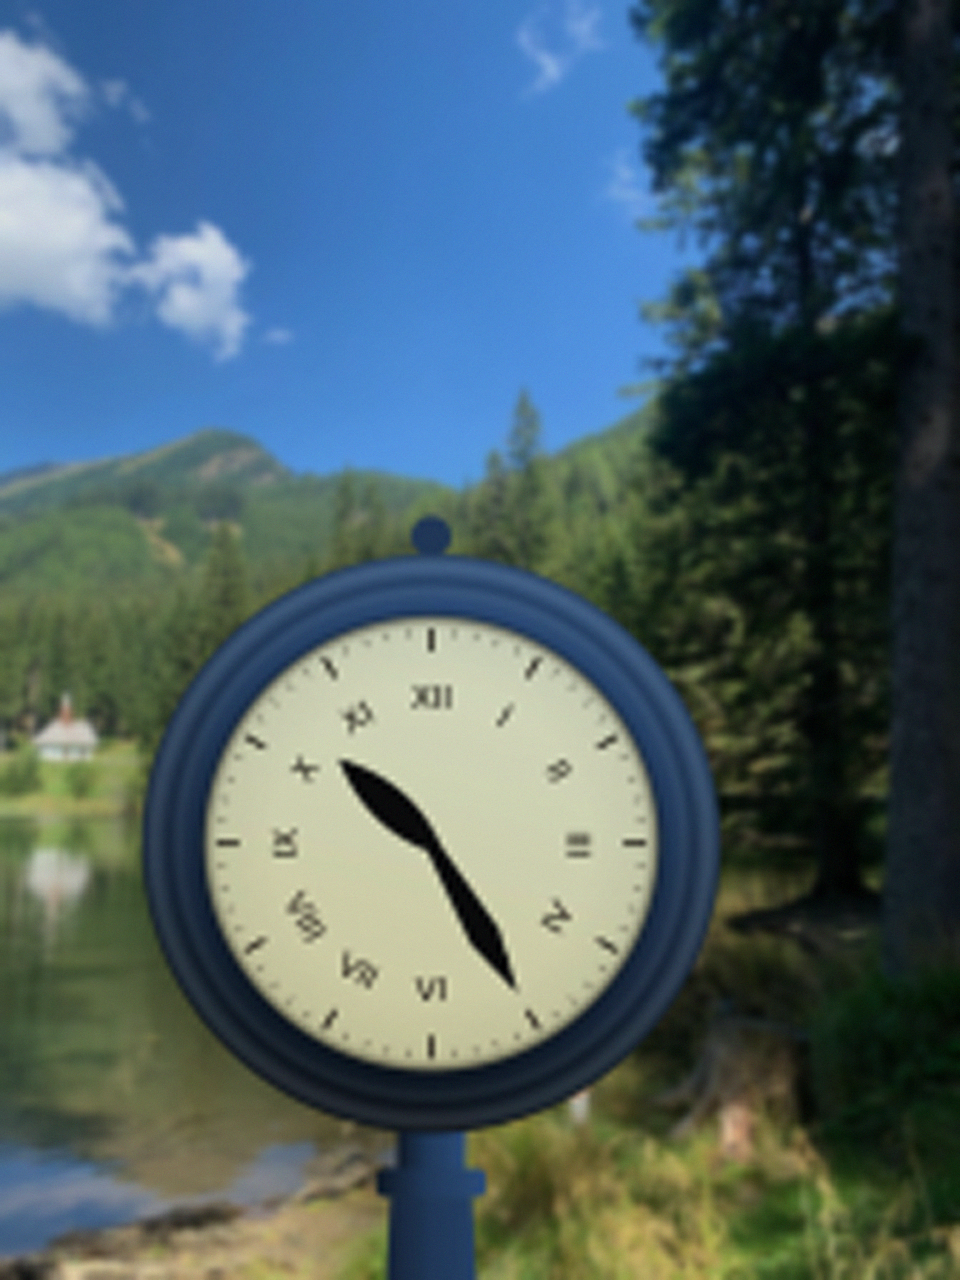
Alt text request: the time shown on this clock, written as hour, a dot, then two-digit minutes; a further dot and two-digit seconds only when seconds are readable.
10.25
